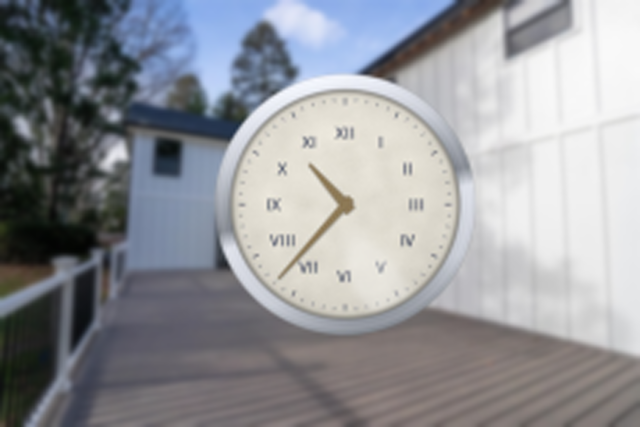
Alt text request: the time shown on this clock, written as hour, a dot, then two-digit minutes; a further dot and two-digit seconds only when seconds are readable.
10.37
